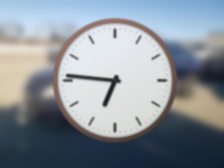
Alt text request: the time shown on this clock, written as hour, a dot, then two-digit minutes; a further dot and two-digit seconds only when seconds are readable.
6.46
